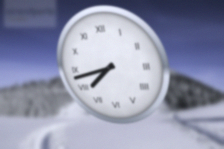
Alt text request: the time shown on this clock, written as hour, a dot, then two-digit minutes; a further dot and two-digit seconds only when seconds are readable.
7.43
